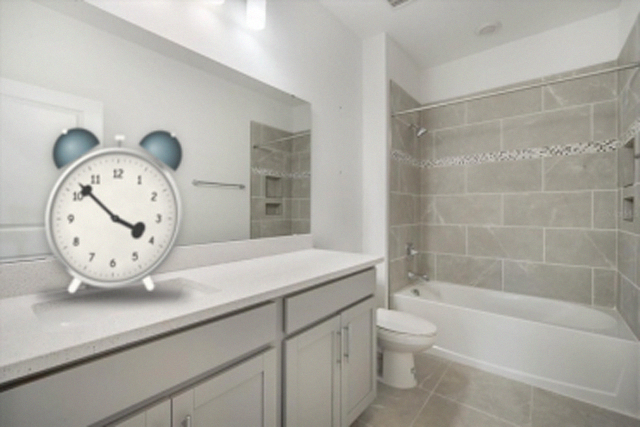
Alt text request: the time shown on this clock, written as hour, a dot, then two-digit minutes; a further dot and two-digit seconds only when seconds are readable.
3.52
